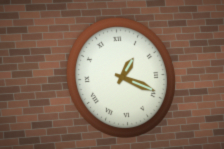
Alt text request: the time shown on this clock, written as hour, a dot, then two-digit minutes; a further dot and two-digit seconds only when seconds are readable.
1.19
